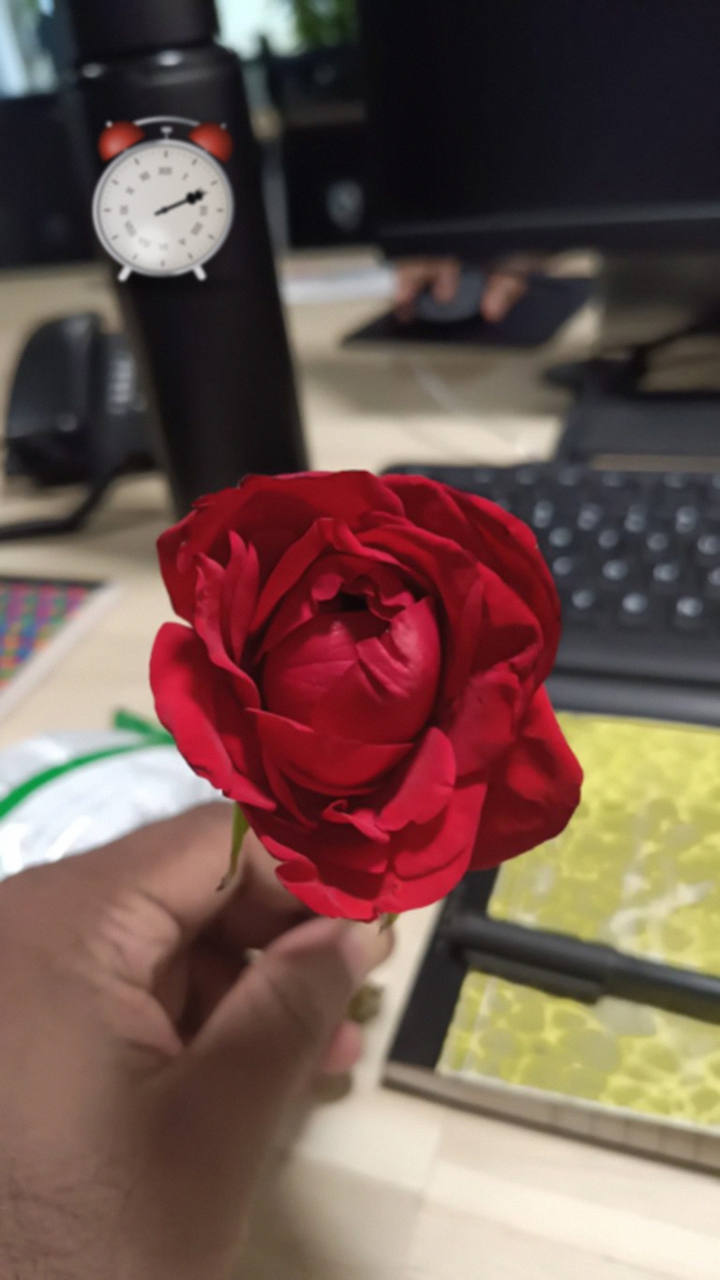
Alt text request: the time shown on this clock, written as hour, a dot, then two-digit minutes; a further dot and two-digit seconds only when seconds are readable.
2.11
